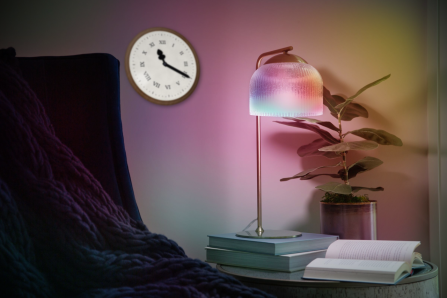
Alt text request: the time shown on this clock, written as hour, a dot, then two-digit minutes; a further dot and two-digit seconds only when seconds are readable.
11.20
